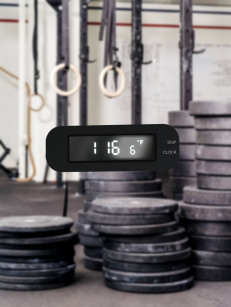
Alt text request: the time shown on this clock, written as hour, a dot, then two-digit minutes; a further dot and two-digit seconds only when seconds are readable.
1.16
